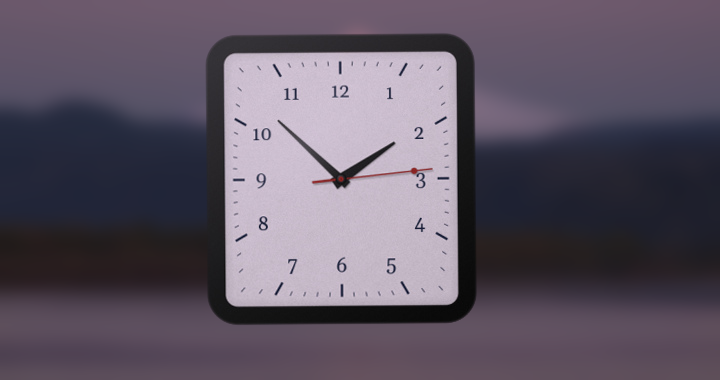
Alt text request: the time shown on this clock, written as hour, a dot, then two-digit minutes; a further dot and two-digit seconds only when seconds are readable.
1.52.14
